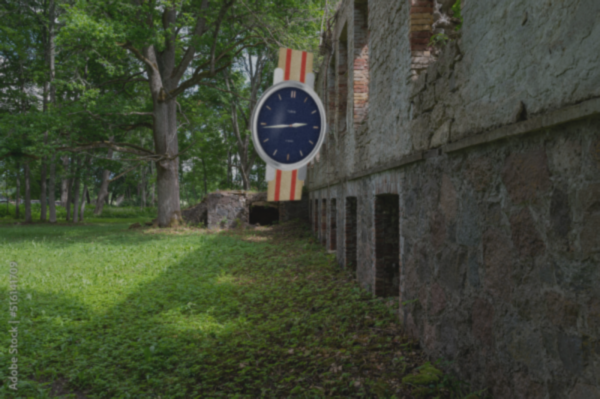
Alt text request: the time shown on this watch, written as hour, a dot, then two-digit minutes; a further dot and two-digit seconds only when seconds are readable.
2.44
